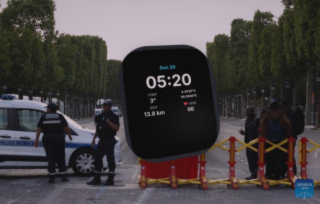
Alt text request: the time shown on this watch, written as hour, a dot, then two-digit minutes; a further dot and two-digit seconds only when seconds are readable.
5.20
